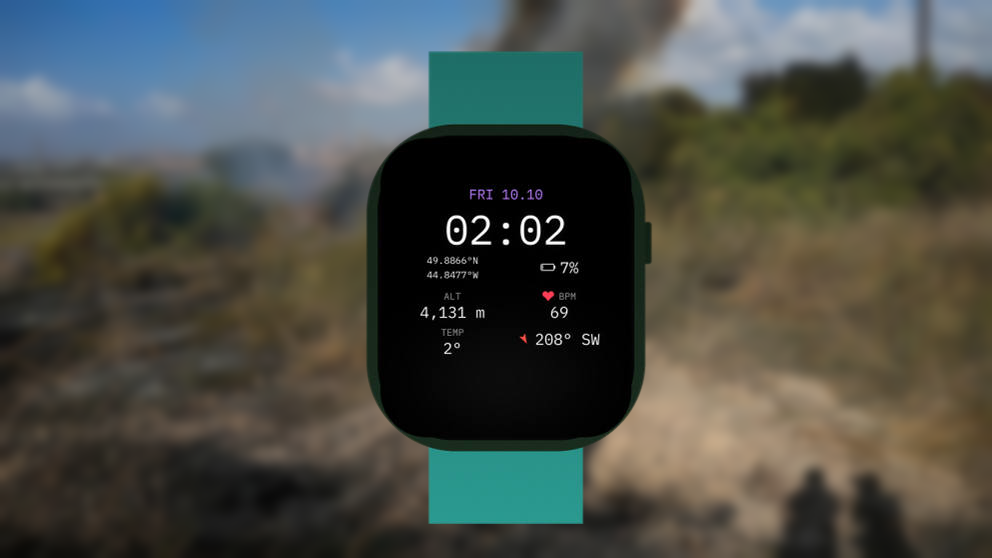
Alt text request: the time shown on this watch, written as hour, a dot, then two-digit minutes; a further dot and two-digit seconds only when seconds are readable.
2.02
